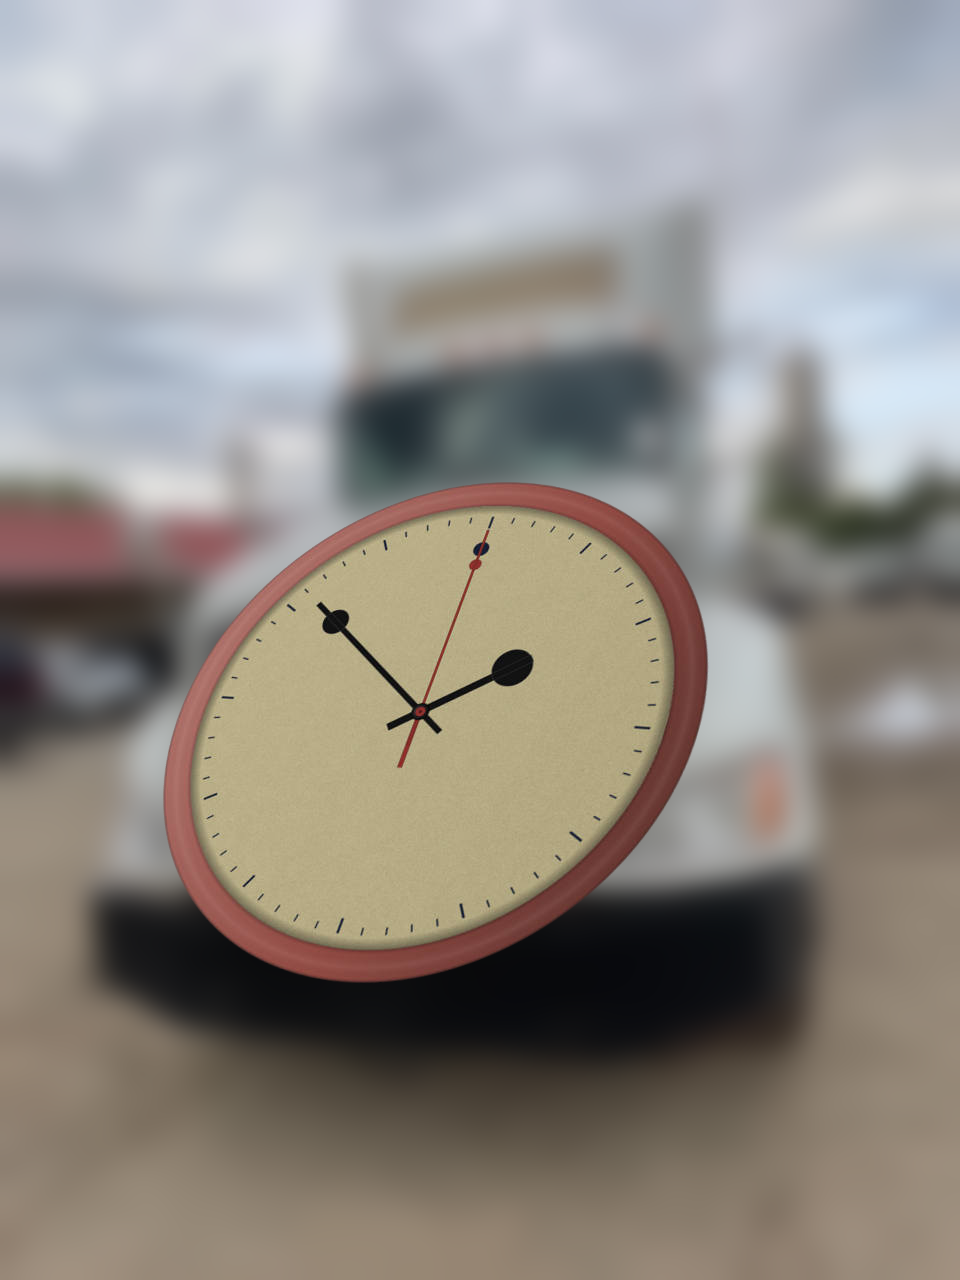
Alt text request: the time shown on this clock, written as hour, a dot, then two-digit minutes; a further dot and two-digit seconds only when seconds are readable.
1.51.00
